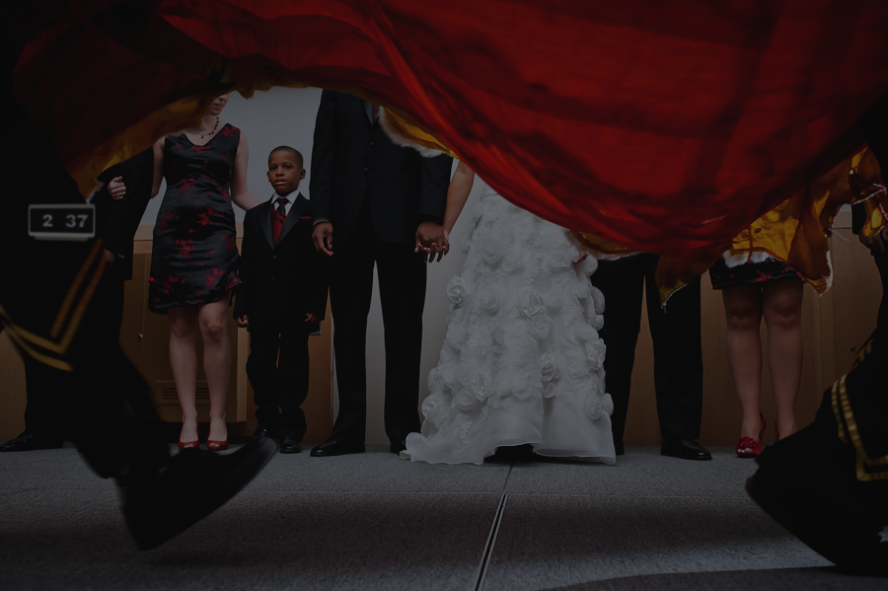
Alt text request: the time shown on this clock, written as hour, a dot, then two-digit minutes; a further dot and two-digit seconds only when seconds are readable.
2.37
